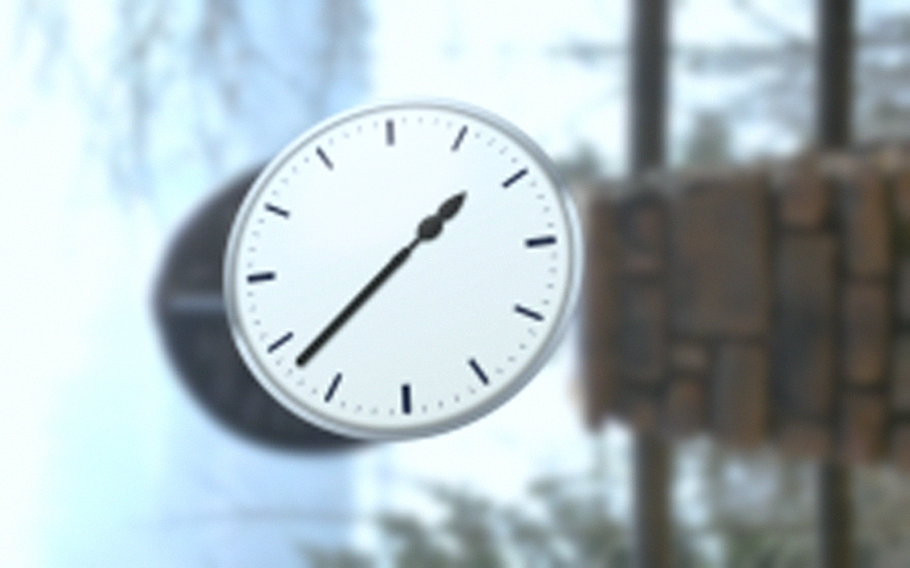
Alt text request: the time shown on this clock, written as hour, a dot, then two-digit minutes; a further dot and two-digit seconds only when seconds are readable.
1.38
